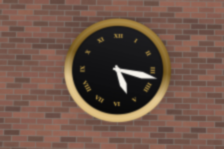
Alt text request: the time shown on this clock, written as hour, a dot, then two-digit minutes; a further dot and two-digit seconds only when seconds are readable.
5.17
